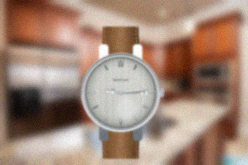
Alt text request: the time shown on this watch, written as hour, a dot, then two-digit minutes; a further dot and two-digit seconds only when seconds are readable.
9.14
